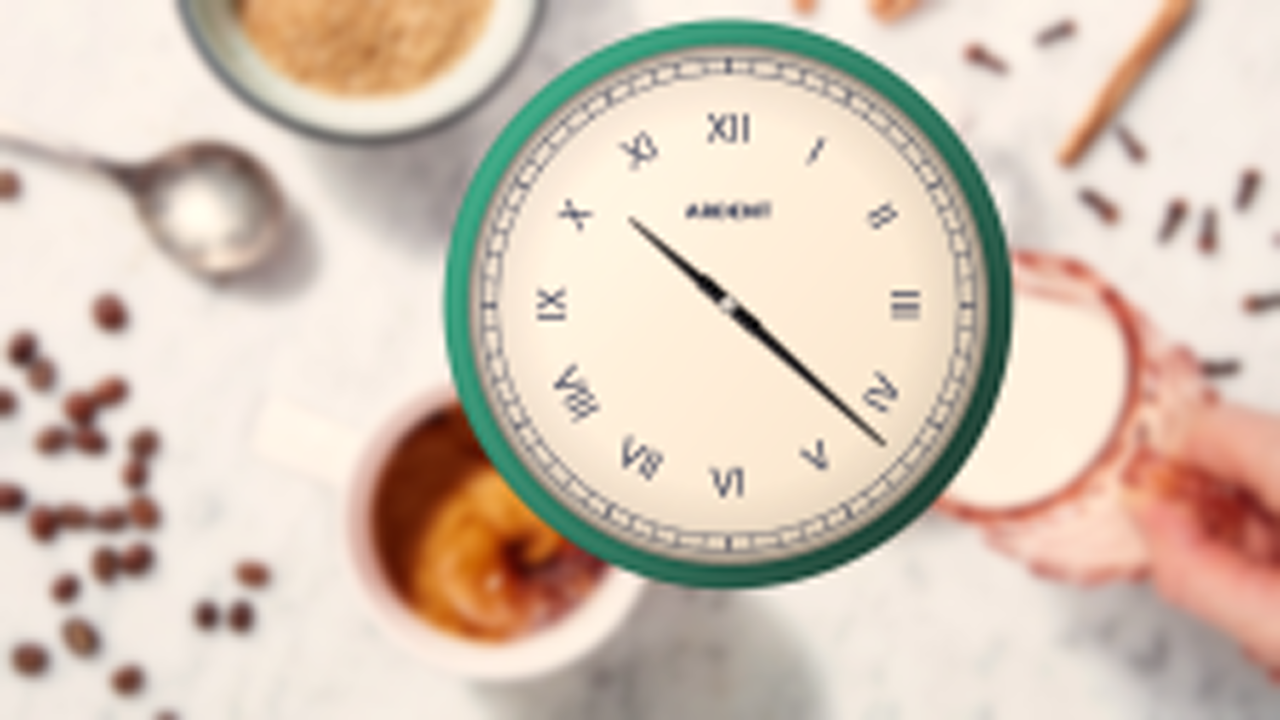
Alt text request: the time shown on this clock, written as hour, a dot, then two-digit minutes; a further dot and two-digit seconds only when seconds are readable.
10.22
